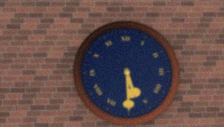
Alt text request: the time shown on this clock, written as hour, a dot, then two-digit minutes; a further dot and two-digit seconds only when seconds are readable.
5.30
